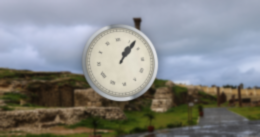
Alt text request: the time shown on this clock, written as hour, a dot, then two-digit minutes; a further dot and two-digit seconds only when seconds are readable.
1.07
